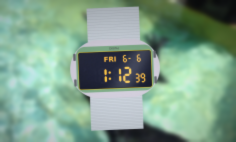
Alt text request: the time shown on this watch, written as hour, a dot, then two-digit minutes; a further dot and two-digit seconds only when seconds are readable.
1.12.39
